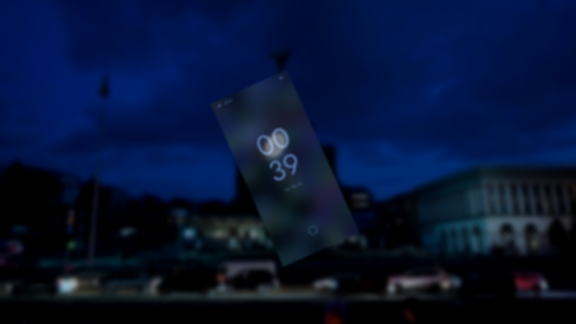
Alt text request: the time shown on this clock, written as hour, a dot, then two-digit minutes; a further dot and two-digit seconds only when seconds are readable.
0.39
